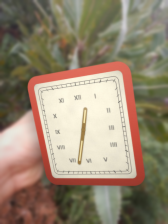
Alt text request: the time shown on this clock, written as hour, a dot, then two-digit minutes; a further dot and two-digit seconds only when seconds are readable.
12.33
